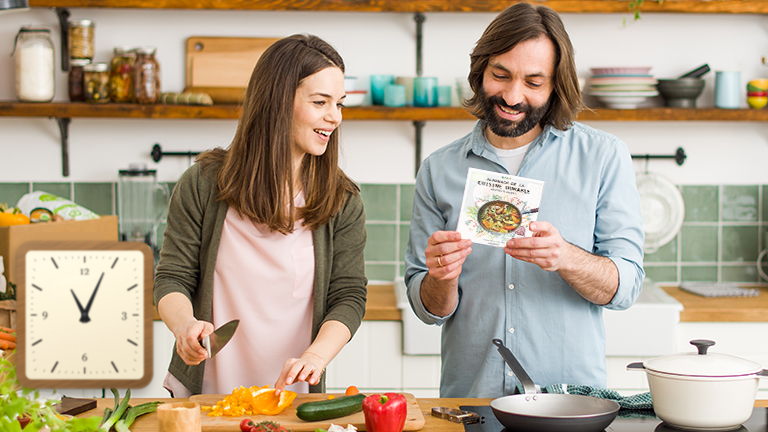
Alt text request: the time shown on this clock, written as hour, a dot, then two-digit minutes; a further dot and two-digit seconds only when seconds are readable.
11.04
